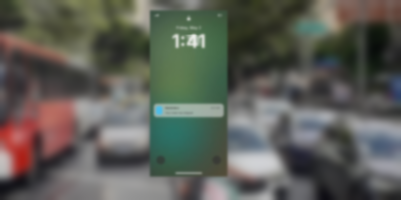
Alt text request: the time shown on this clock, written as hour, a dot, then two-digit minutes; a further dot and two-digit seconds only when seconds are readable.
1.41
